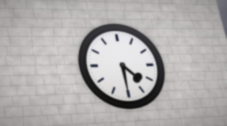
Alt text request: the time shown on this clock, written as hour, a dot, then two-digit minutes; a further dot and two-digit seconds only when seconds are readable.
4.30
